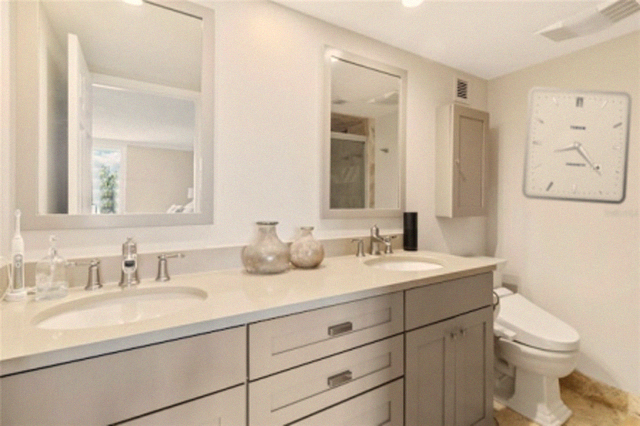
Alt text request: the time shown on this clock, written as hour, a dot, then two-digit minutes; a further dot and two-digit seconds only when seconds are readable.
8.23
